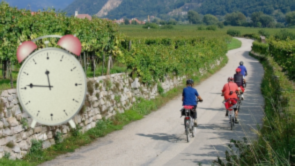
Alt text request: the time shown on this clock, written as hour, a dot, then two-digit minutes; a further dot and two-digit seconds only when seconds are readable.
11.46
